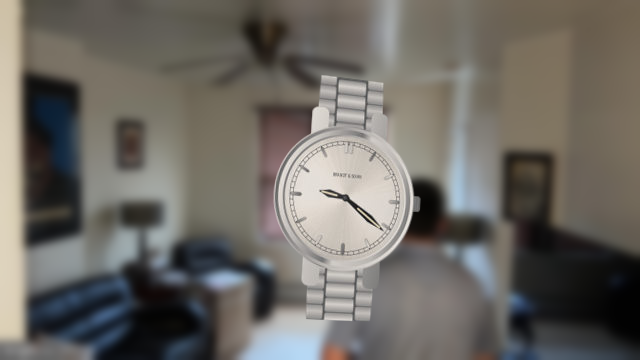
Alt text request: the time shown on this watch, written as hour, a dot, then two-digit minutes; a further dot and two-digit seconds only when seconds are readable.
9.21
